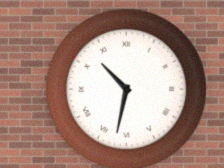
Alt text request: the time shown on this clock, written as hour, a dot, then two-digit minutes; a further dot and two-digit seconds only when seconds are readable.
10.32
